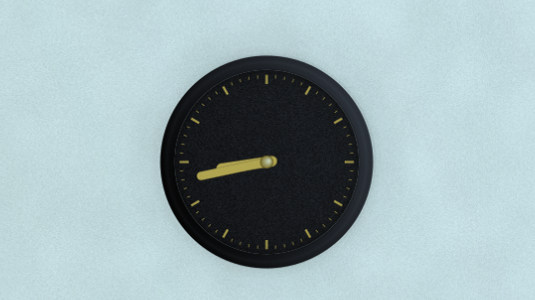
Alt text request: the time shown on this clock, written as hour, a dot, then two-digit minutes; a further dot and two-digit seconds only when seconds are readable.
8.43
